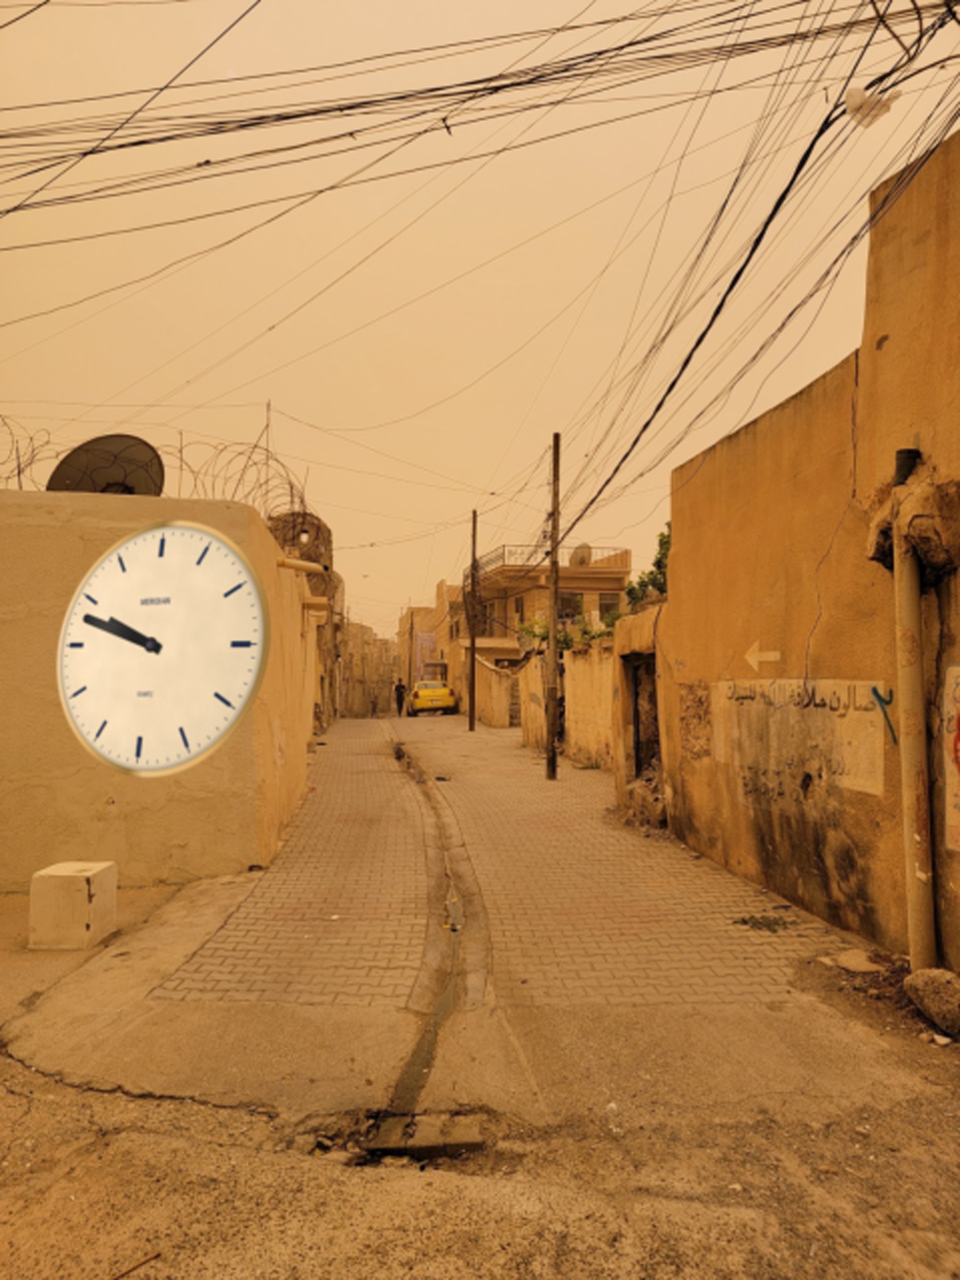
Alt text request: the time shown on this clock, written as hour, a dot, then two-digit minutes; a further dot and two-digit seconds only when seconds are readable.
9.48
